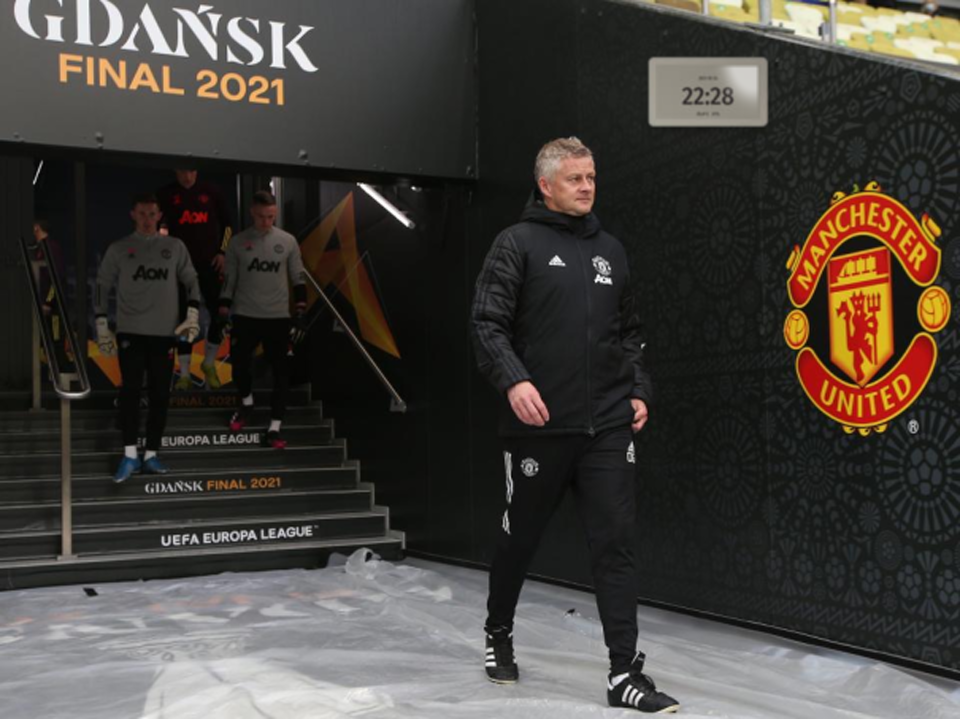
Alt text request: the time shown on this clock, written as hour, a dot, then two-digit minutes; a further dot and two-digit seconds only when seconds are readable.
22.28
